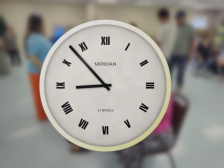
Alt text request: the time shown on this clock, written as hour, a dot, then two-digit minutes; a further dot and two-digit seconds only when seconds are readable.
8.53
